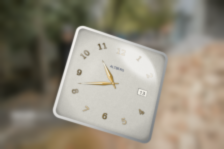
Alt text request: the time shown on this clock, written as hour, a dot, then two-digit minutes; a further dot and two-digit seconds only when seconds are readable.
10.42
